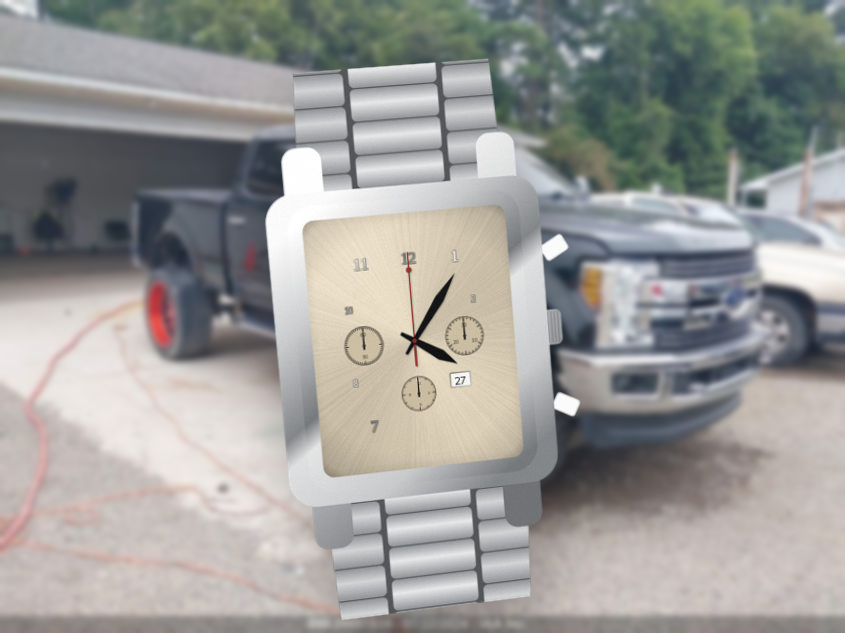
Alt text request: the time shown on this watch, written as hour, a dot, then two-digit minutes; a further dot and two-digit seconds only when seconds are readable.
4.06
